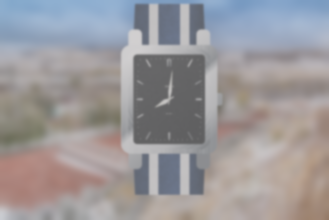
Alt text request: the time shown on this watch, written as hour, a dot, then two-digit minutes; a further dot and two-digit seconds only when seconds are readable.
8.01
